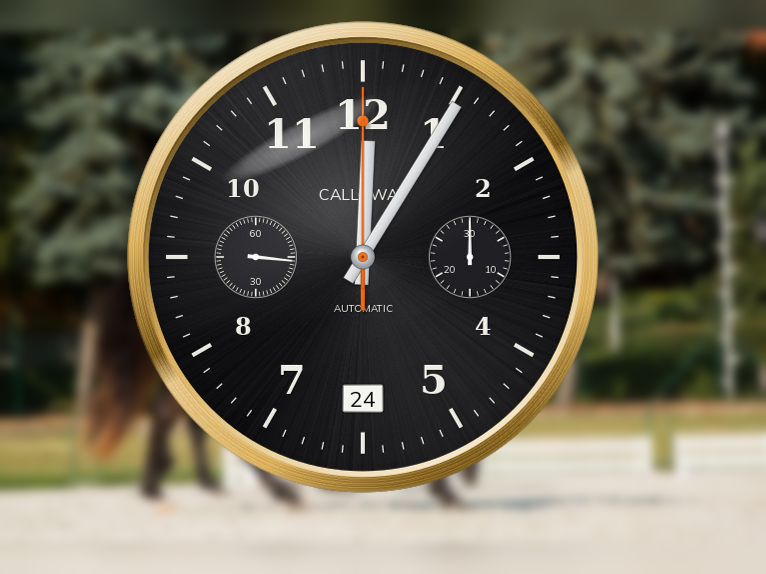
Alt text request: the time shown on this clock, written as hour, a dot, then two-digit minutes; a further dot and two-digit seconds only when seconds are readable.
12.05.16
